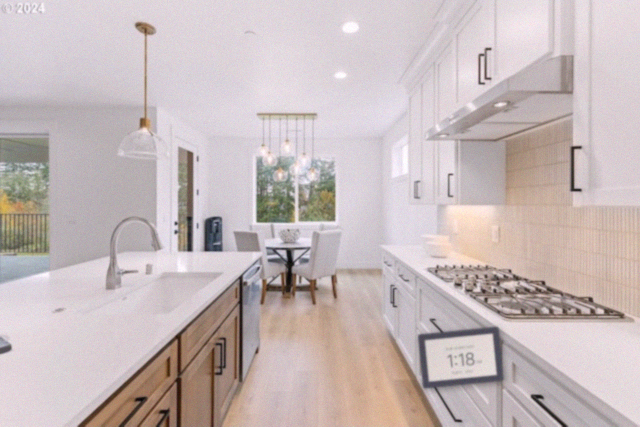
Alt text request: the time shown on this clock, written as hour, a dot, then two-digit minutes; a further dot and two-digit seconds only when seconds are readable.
1.18
